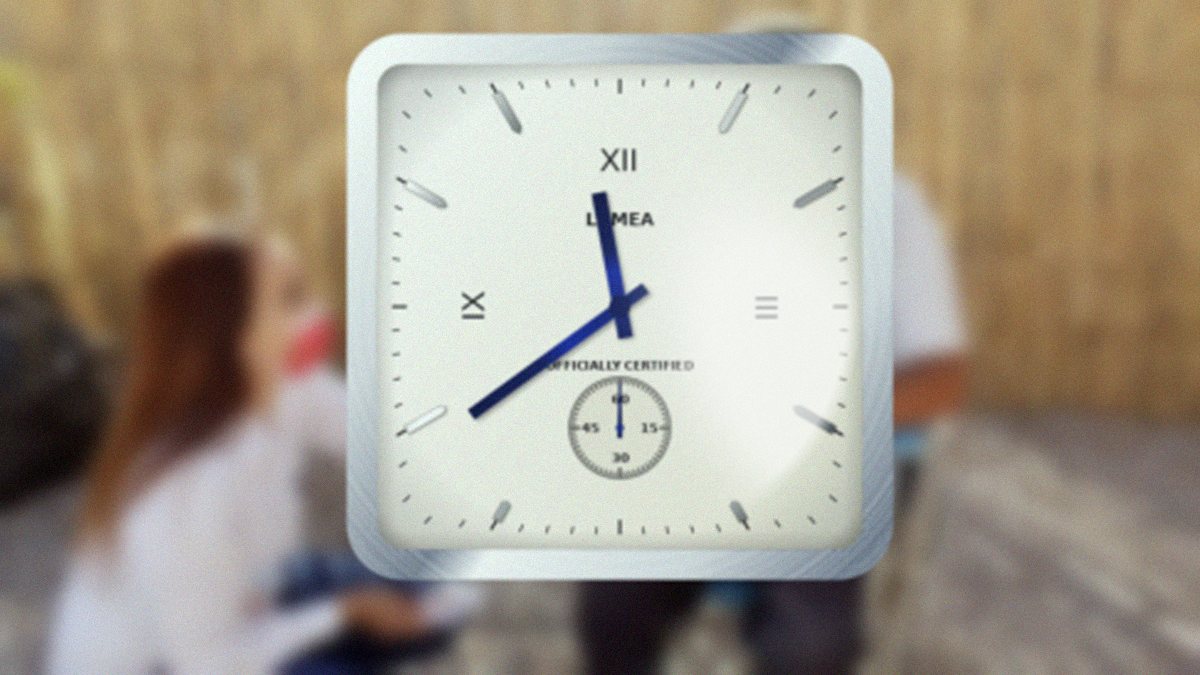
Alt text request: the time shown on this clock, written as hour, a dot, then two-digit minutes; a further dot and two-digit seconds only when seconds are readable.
11.39
